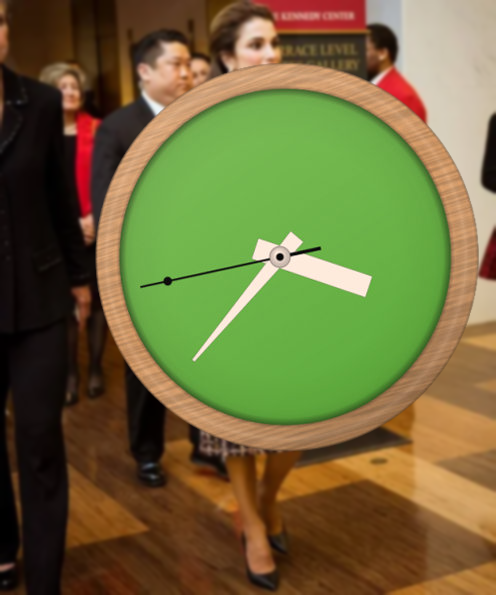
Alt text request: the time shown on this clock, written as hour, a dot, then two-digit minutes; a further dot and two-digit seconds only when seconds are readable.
3.36.43
